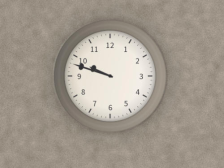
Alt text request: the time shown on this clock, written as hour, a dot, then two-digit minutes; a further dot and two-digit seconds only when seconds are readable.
9.48
